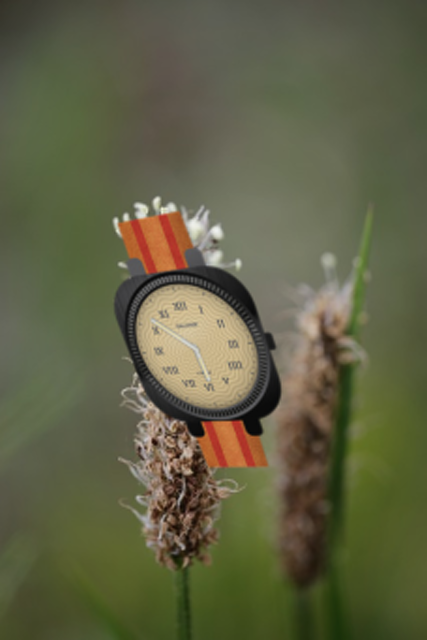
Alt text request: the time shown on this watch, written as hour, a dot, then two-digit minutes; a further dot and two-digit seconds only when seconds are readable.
5.52
